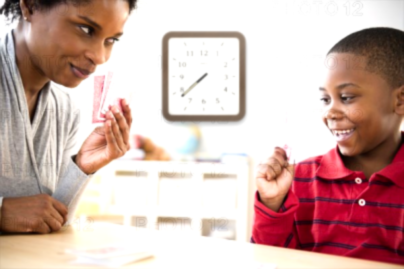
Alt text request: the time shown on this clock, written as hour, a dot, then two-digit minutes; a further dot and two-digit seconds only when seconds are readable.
7.38
